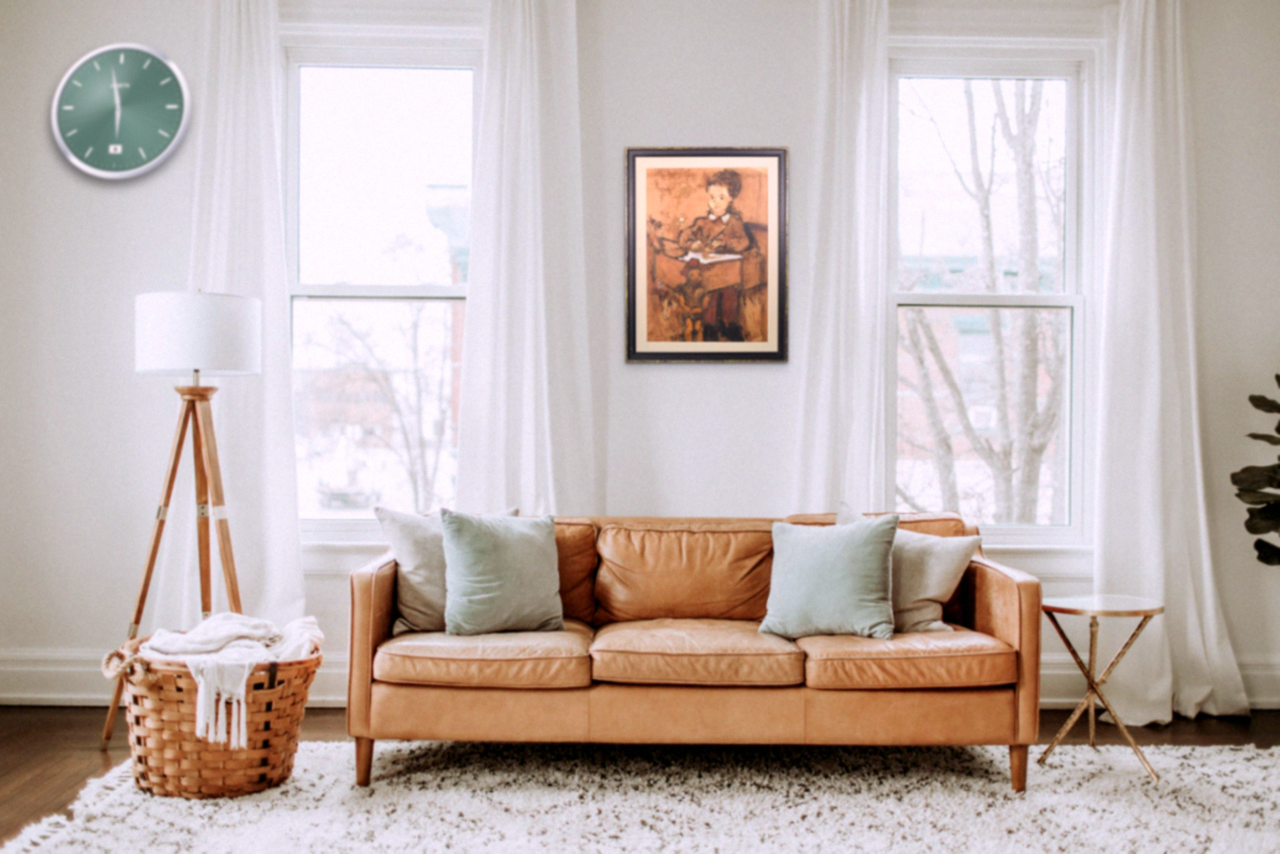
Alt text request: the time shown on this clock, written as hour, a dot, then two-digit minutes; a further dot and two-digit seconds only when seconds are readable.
5.58
